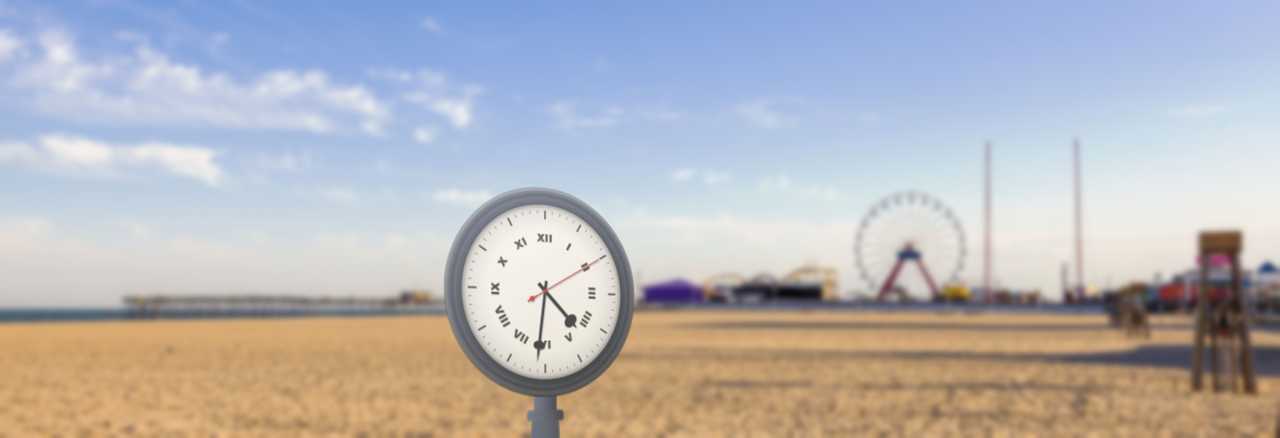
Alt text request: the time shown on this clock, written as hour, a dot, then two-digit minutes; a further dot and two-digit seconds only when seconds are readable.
4.31.10
